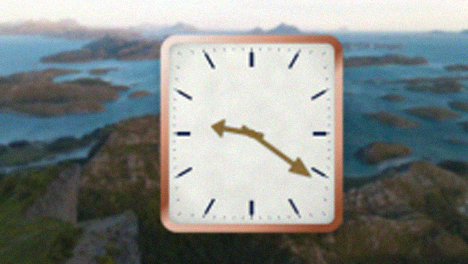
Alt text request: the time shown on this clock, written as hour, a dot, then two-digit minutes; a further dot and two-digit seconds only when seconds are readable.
9.21
